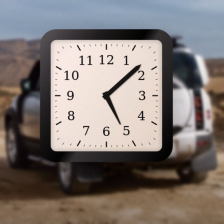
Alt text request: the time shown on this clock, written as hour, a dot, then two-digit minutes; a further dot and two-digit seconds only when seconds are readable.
5.08
